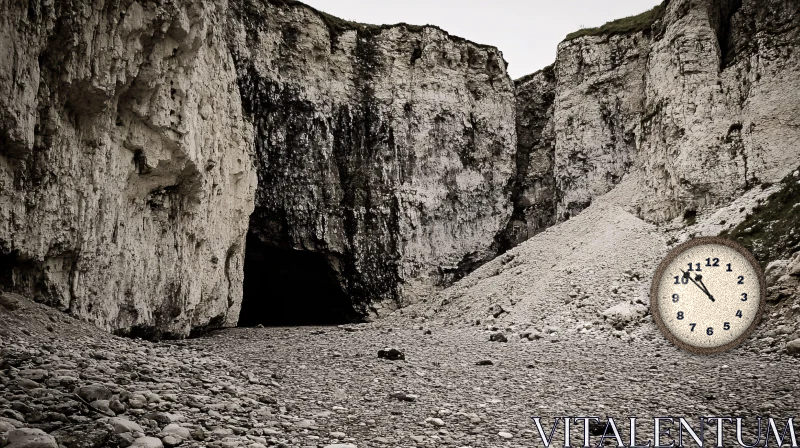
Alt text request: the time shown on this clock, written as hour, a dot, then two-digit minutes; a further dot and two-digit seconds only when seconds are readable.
10.52
